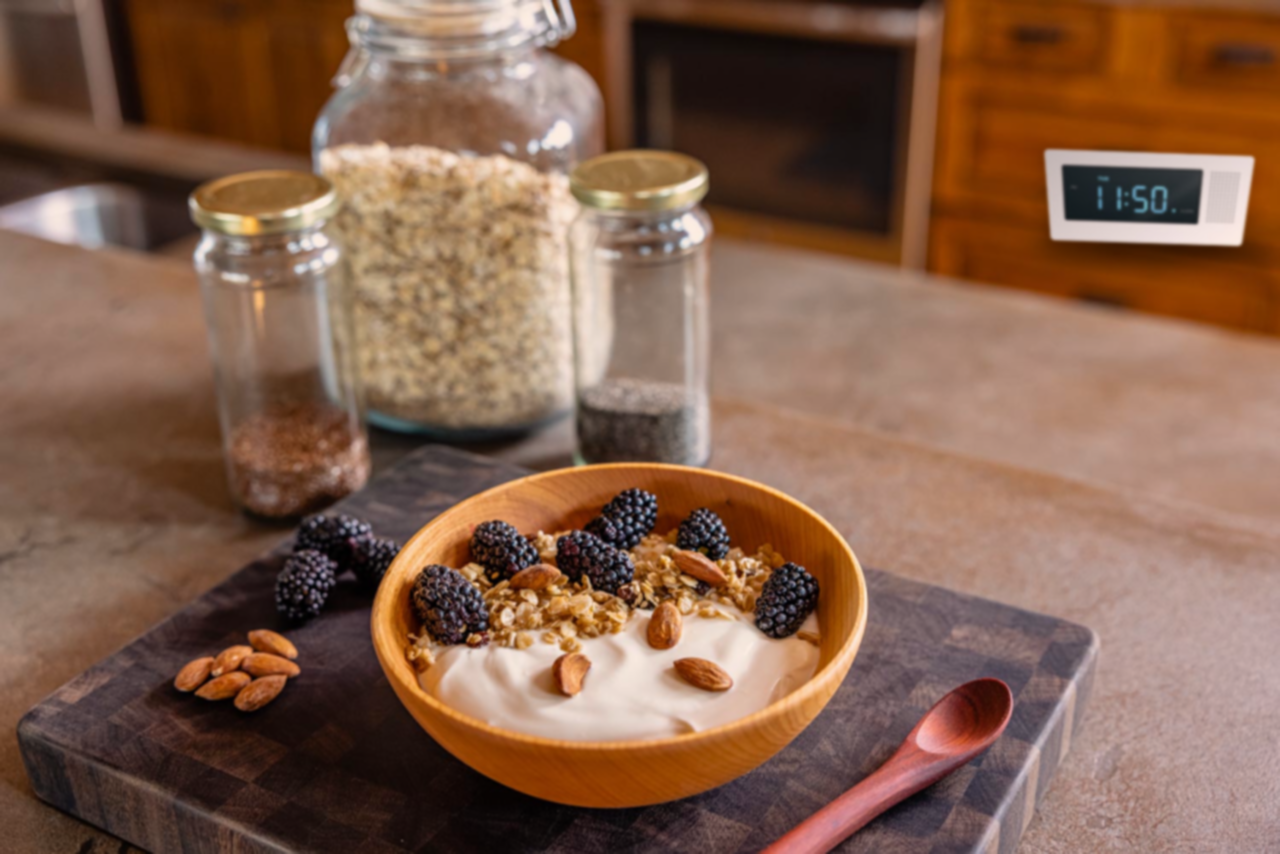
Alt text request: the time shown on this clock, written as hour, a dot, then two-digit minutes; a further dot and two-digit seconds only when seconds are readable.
11.50
